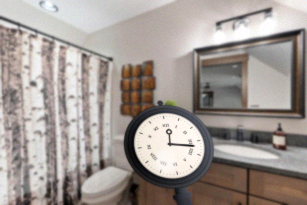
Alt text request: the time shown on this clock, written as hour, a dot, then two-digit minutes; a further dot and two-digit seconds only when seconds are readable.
12.17
